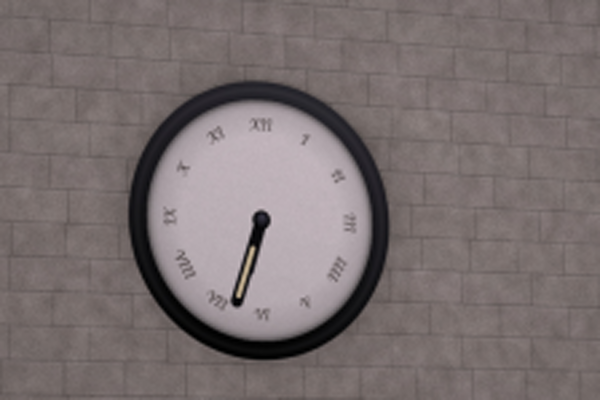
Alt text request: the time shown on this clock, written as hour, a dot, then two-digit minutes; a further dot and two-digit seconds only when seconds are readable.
6.33
